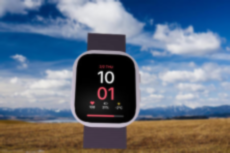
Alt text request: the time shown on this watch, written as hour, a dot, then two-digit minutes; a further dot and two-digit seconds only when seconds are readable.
10.01
